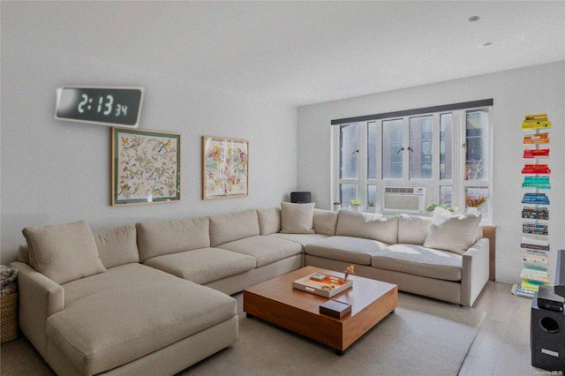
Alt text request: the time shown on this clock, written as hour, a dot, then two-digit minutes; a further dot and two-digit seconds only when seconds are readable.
2.13.34
